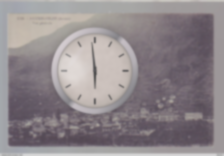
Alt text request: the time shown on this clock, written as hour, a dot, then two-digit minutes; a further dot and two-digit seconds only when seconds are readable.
5.59
